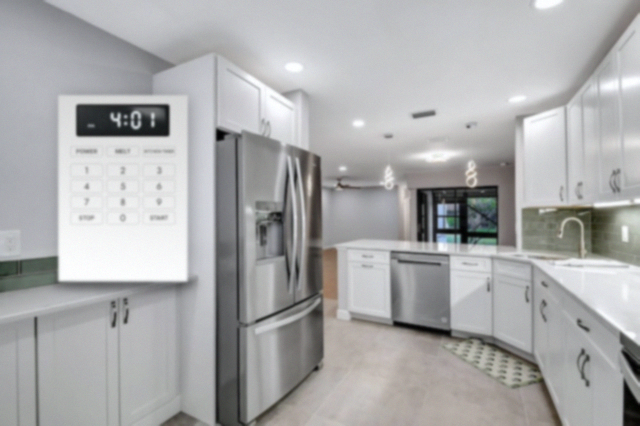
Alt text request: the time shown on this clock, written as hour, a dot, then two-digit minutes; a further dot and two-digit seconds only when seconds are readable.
4.01
